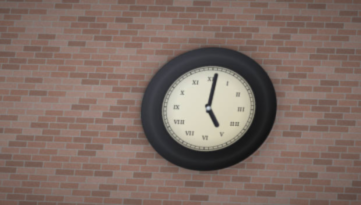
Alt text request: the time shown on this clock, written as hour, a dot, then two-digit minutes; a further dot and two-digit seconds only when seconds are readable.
5.01
